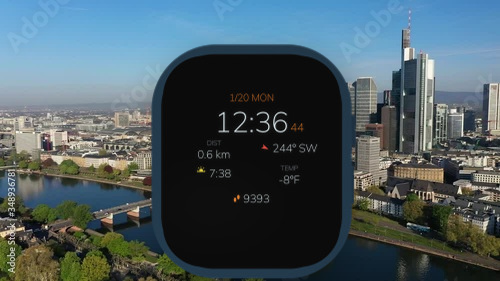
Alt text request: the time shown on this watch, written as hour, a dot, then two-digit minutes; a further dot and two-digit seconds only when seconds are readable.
12.36.44
